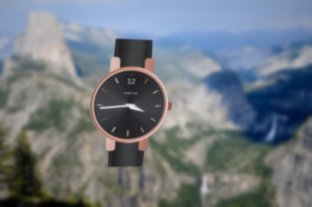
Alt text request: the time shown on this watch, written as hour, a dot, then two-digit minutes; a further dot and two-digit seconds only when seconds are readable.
3.44
